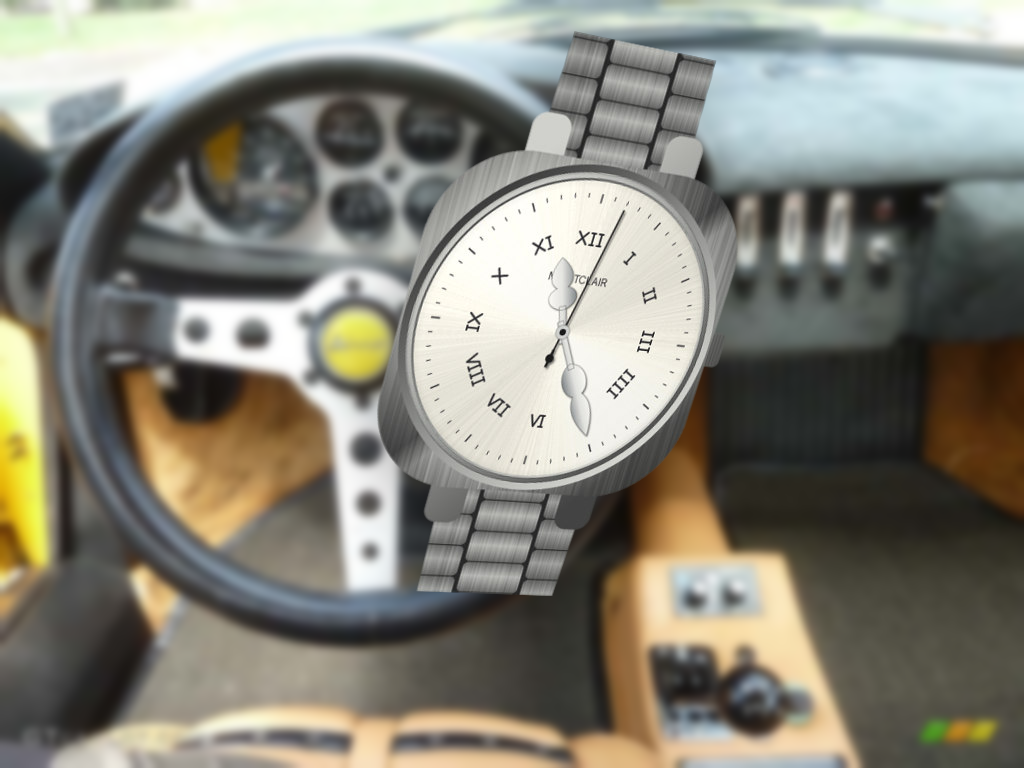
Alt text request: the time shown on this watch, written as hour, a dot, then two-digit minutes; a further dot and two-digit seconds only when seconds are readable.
11.25.02
